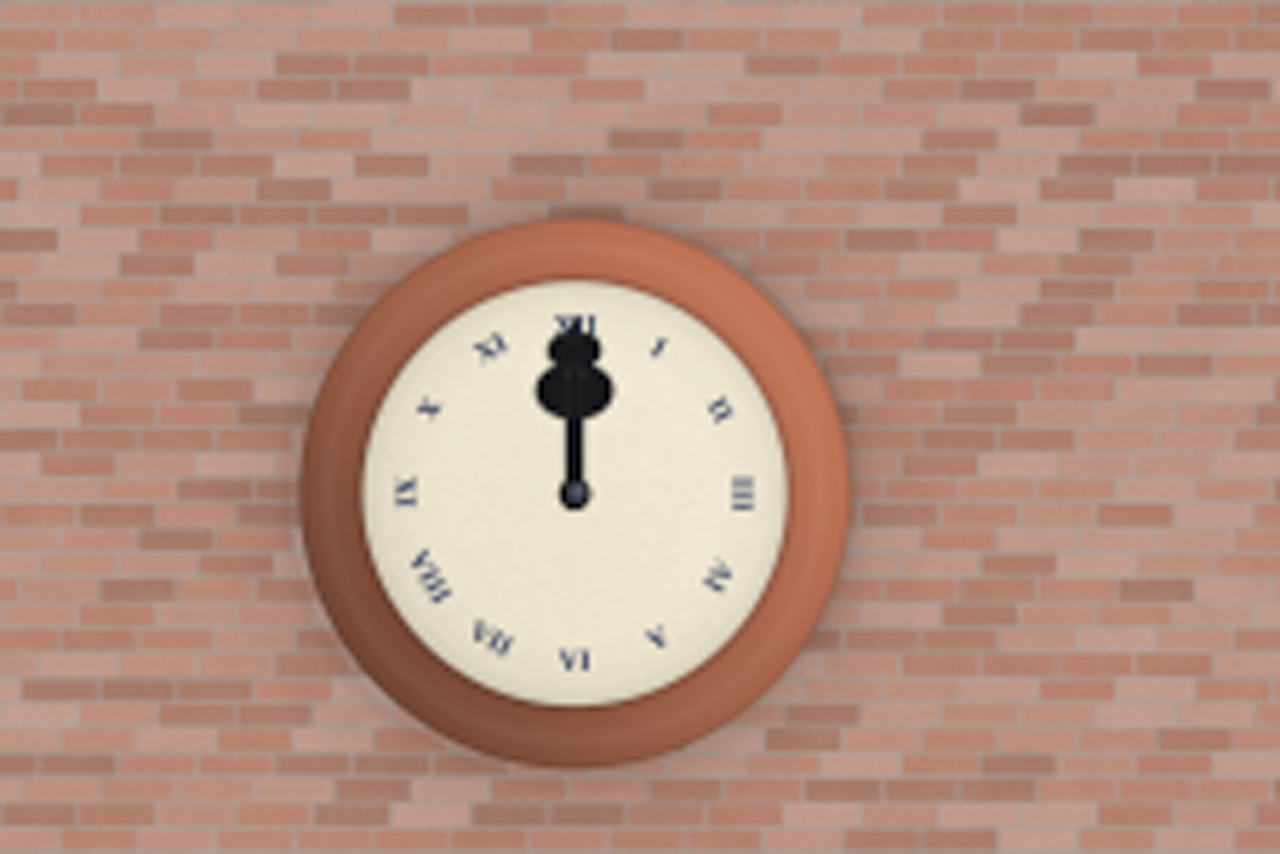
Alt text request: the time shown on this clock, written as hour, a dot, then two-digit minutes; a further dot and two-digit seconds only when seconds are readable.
12.00
